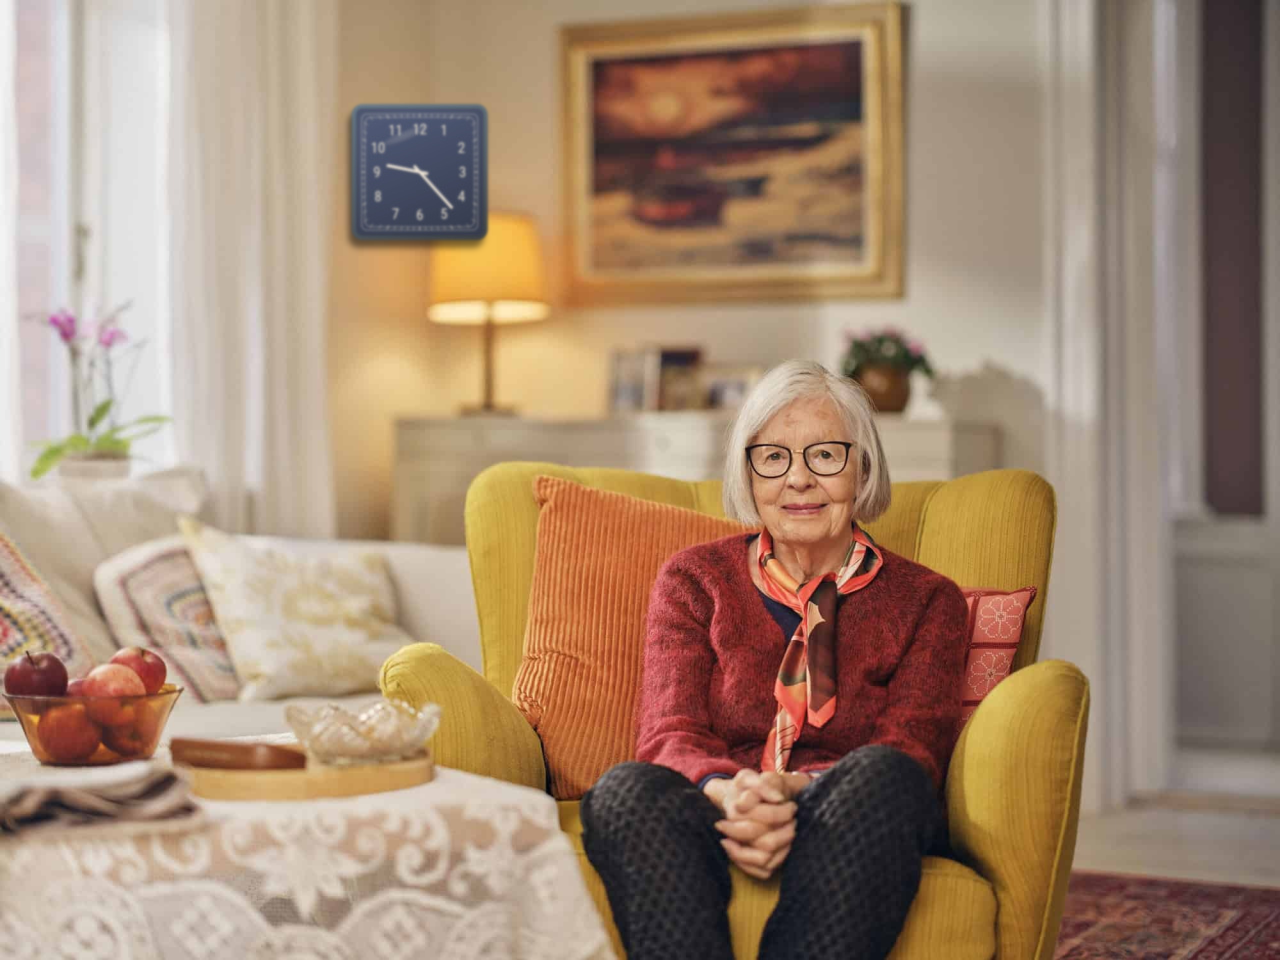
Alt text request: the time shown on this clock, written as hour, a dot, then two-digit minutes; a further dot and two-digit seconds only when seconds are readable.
9.23
